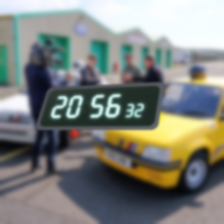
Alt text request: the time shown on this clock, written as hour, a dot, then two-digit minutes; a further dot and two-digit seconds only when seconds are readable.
20.56.32
